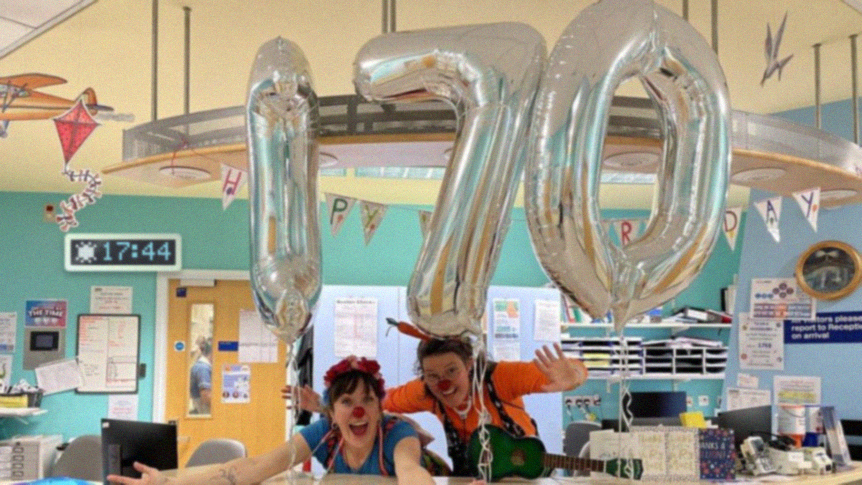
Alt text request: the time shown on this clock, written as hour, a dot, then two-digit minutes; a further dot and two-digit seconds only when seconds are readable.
17.44
